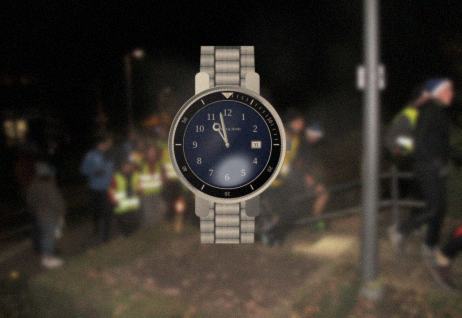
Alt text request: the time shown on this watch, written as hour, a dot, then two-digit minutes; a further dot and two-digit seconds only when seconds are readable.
10.58
